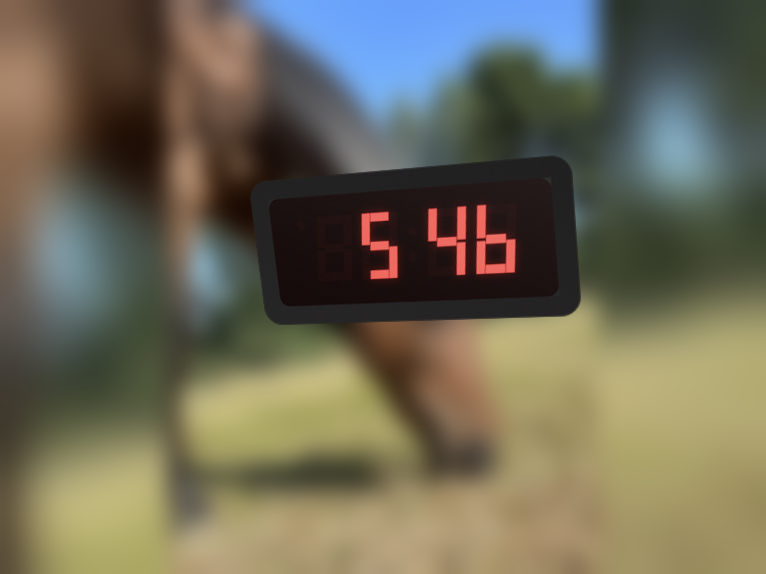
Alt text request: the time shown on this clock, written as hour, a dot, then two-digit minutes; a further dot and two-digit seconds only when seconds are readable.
5.46
